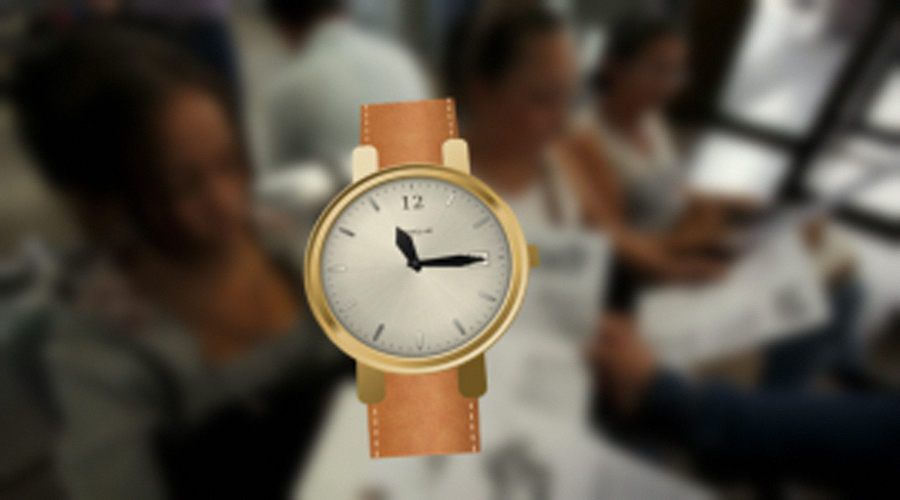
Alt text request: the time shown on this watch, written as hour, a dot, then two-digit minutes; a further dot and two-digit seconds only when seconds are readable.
11.15
